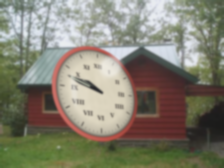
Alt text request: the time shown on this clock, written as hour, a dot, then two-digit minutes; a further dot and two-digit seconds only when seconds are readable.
9.48
